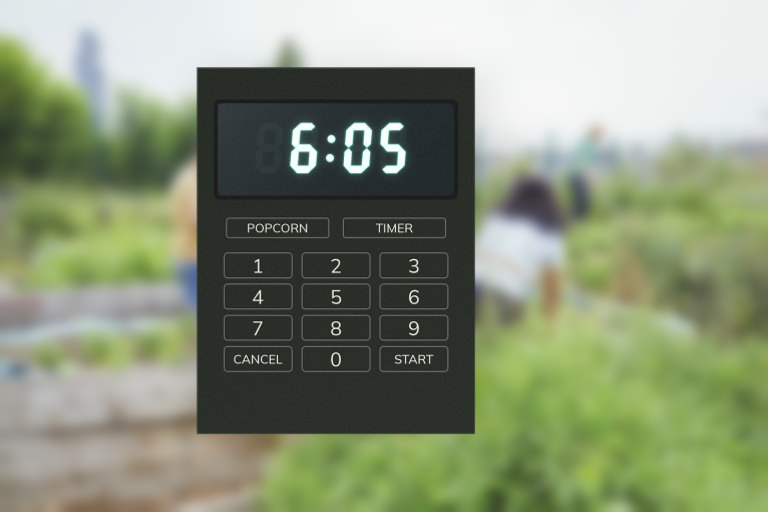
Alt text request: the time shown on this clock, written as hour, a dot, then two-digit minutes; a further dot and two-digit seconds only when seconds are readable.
6.05
